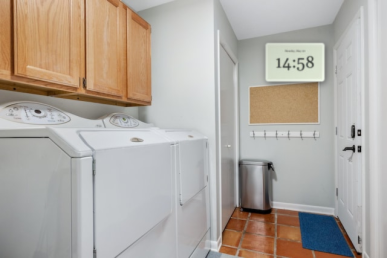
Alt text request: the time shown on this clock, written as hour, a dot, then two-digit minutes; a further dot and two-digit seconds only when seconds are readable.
14.58
